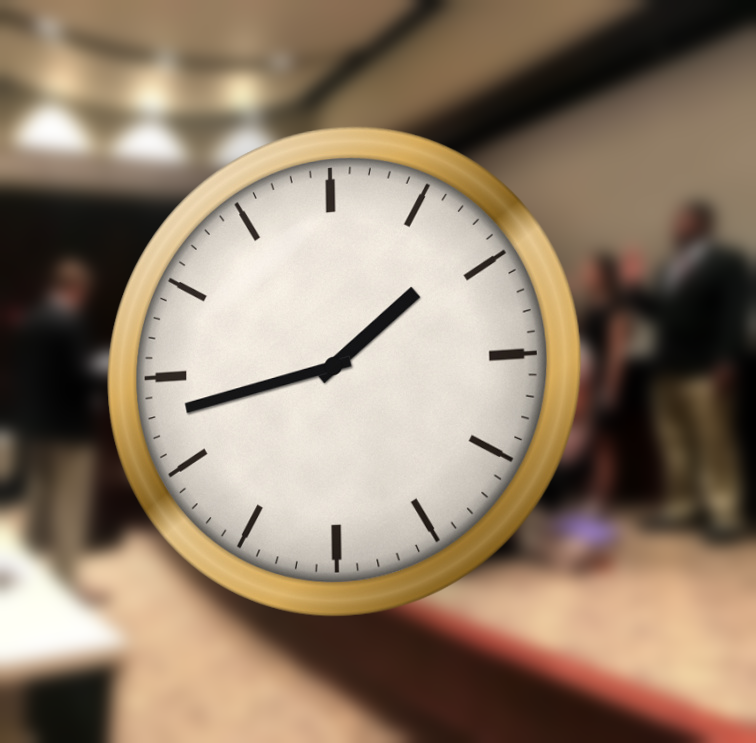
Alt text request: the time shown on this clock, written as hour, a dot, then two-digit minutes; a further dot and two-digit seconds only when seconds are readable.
1.43
